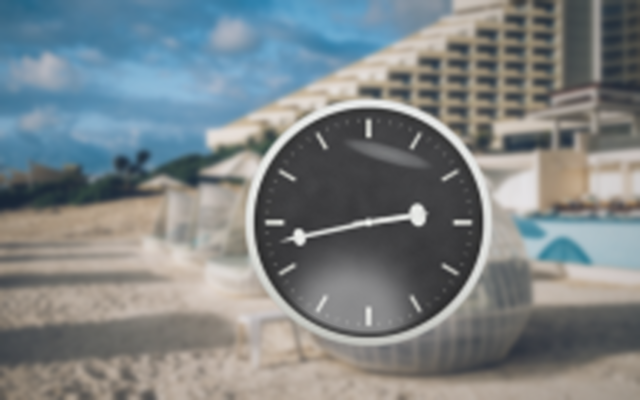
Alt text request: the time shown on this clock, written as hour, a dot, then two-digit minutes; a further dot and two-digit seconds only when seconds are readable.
2.43
